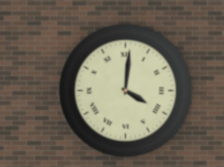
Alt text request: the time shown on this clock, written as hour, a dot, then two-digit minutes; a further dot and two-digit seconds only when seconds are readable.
4.01
